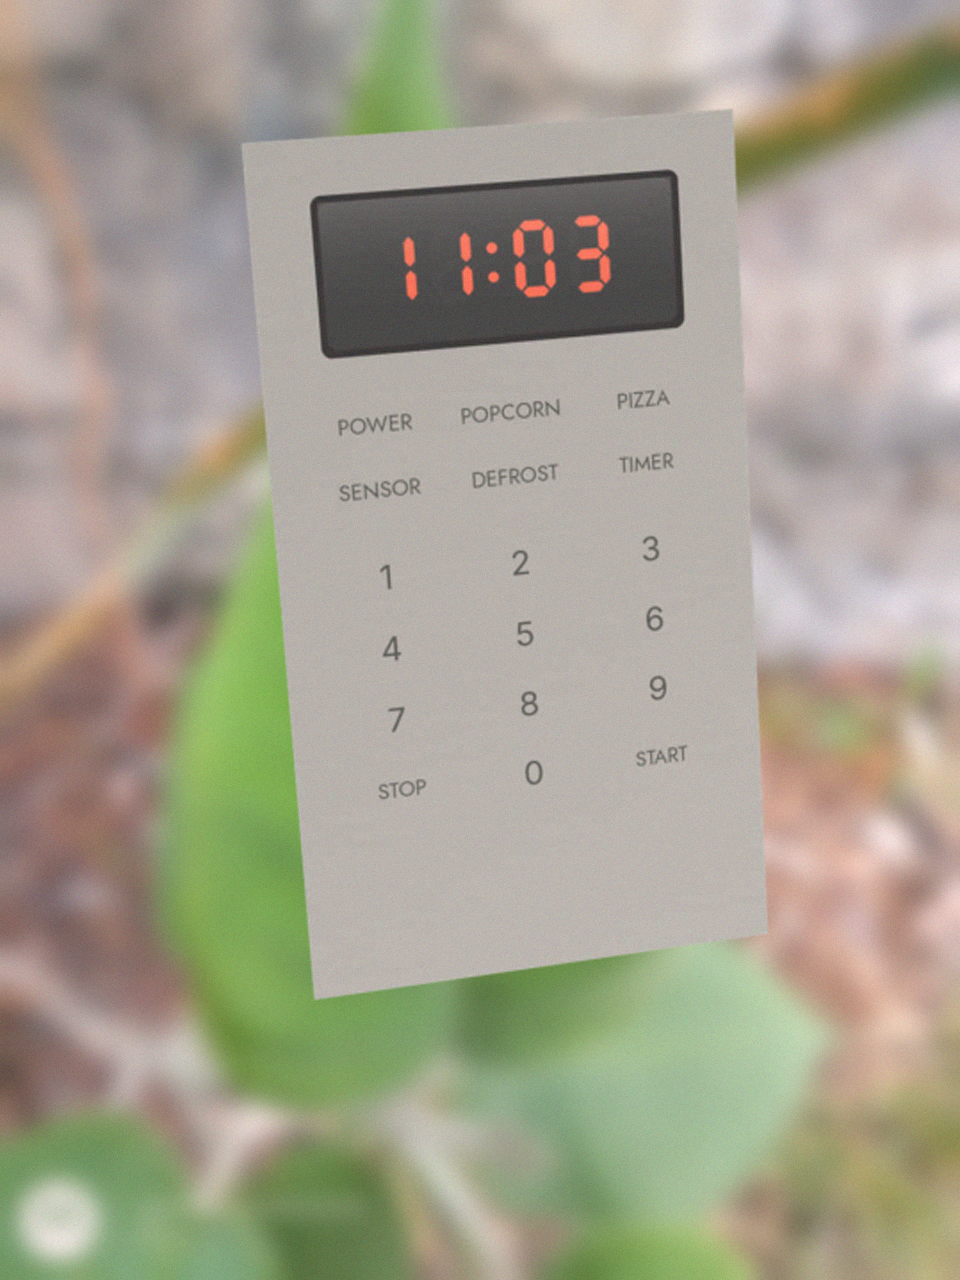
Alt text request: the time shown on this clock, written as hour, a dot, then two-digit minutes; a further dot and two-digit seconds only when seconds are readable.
11.03
